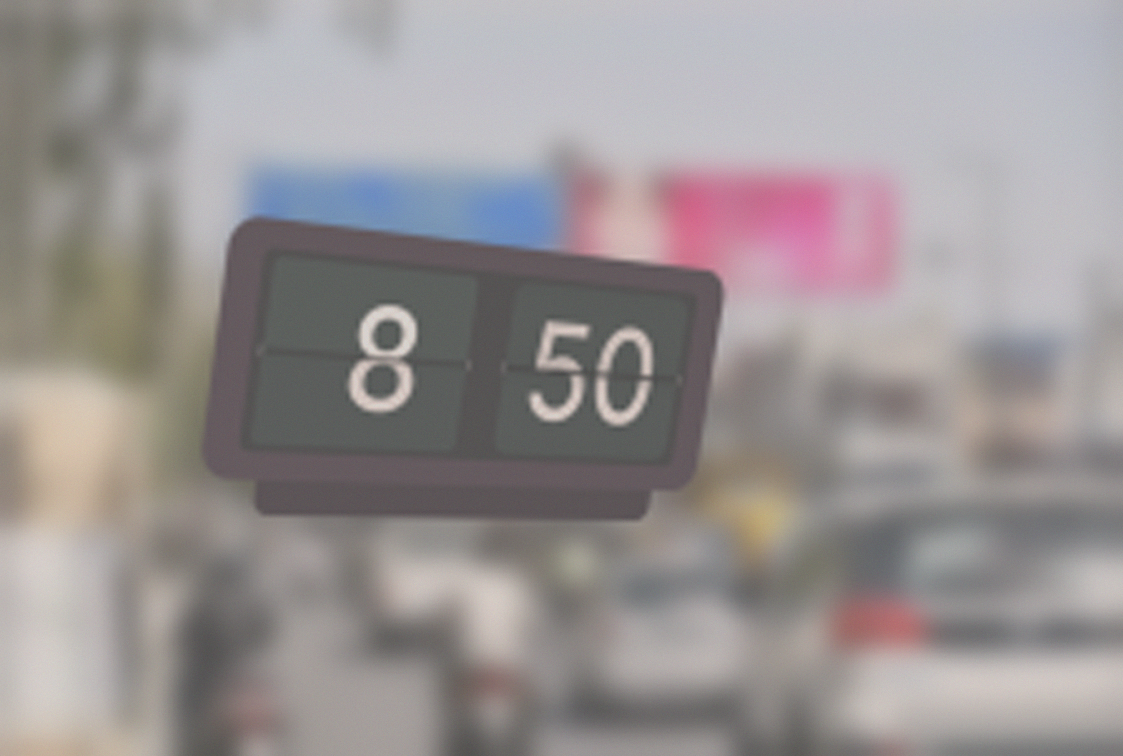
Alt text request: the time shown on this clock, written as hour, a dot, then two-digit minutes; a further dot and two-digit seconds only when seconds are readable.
8.50
